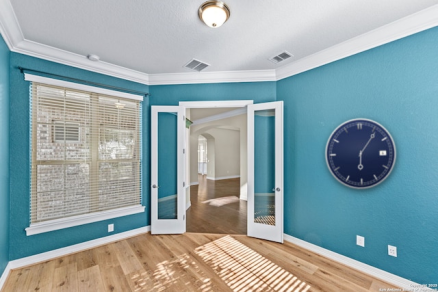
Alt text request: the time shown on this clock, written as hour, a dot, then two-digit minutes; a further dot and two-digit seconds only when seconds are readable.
6.06
